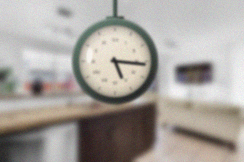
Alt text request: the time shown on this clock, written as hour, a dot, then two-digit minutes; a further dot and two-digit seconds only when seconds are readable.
5.16
